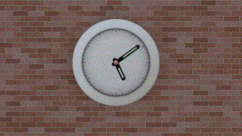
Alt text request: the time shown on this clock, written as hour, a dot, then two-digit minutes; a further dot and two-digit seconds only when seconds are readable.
5.09
